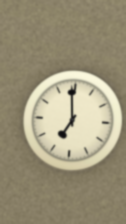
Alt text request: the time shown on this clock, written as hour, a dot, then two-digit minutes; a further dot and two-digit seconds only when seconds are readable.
6.59
